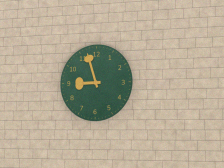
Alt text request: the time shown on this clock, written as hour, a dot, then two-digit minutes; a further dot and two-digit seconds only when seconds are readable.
8.57
